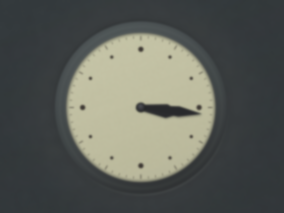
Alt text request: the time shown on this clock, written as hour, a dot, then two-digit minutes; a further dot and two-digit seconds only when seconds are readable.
3.16
